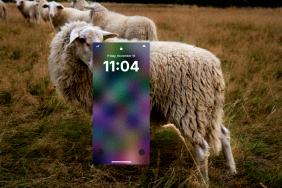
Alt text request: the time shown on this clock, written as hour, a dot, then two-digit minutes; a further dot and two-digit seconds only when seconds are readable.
11.04
